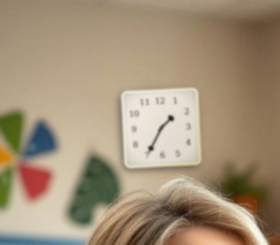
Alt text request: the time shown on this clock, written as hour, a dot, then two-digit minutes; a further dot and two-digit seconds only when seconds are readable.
1.35
